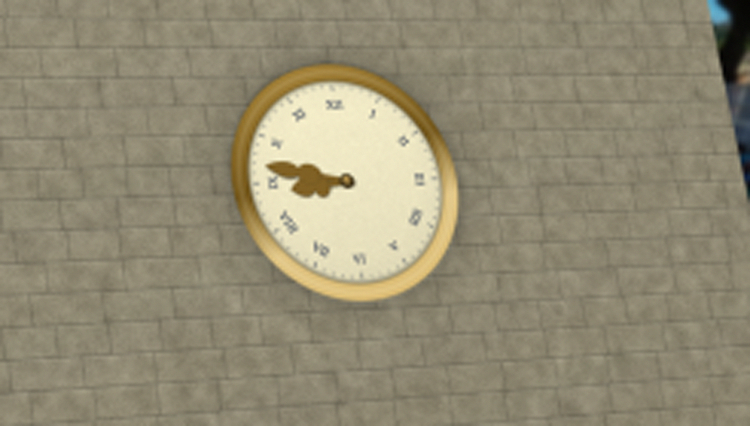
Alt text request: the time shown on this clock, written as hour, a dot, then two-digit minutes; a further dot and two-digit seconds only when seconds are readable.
8.47
